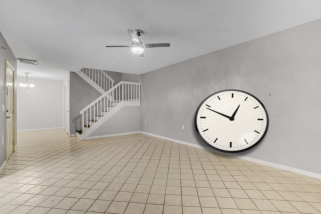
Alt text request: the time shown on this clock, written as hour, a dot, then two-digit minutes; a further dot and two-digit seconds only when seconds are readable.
12.49
